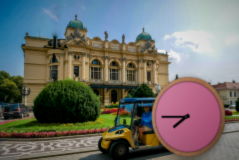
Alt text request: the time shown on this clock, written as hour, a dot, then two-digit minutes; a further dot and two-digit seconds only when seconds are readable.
7.45
